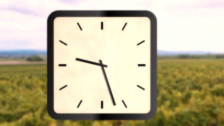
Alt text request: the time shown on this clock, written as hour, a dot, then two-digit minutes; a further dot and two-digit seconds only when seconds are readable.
9.27
